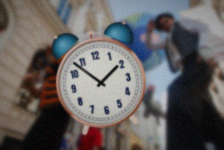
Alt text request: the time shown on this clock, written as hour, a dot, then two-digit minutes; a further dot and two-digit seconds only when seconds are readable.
1.53
